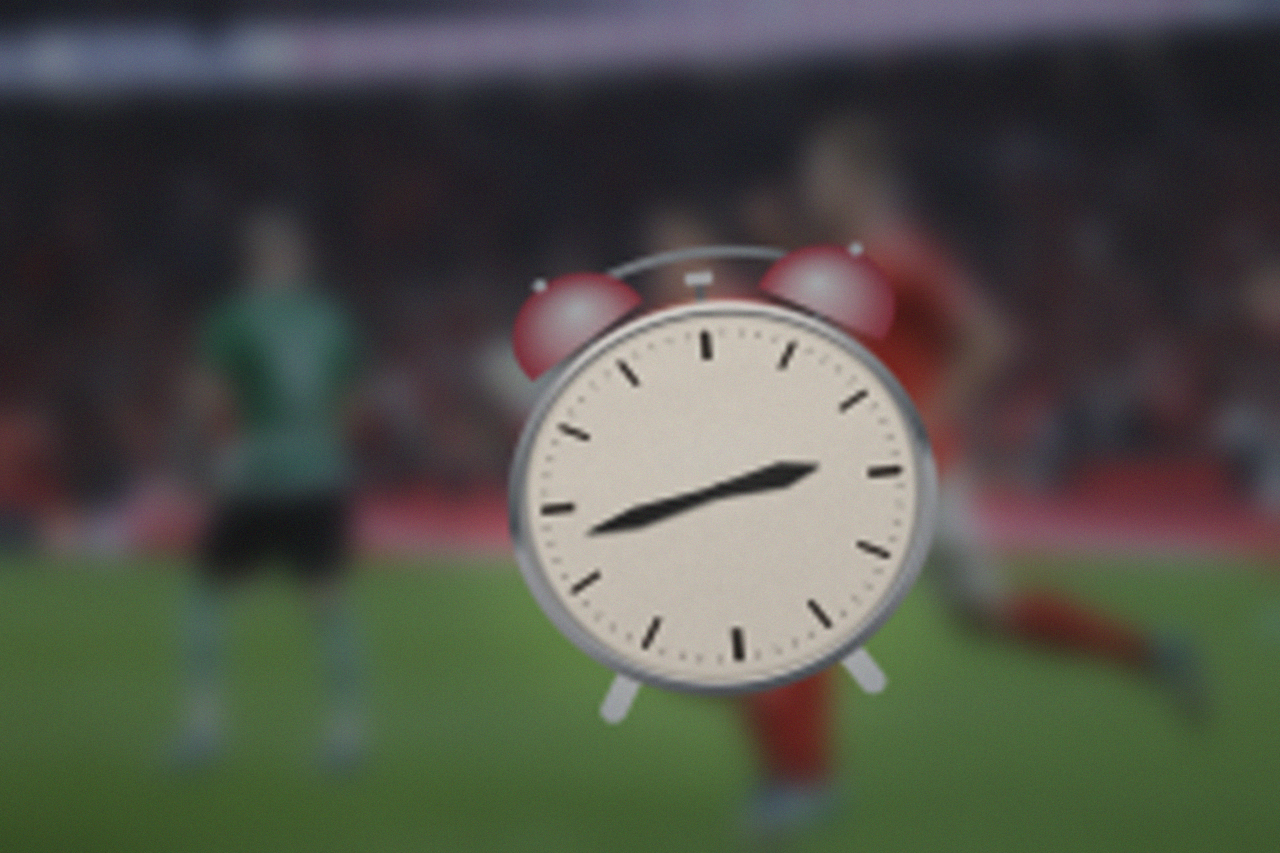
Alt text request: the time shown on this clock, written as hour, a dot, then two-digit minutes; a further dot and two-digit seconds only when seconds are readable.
2.43
